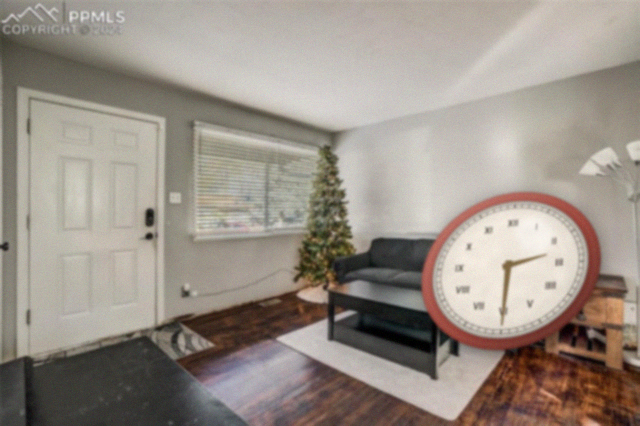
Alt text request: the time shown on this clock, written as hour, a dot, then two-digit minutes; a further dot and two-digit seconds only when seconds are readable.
2.30
